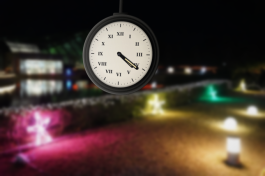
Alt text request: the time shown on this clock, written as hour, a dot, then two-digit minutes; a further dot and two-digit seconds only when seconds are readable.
4.21
